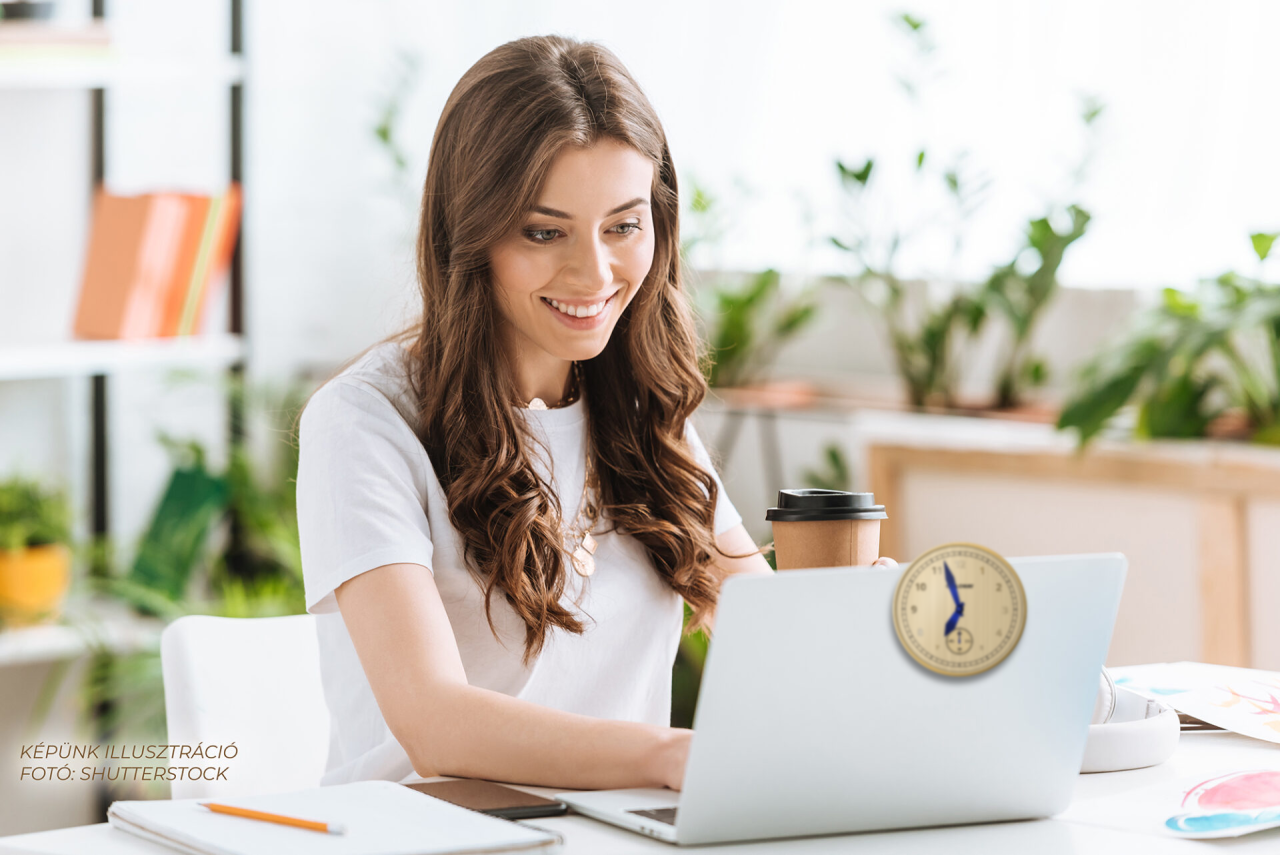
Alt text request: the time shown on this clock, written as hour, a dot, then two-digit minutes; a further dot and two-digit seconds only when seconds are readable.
6.57
